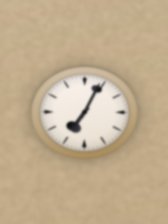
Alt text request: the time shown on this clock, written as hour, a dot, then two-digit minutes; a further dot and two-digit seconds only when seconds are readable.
7.04
